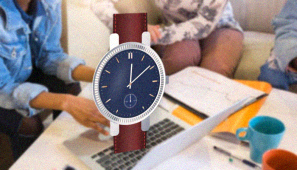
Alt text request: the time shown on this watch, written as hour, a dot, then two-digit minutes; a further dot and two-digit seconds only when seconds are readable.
12.09
